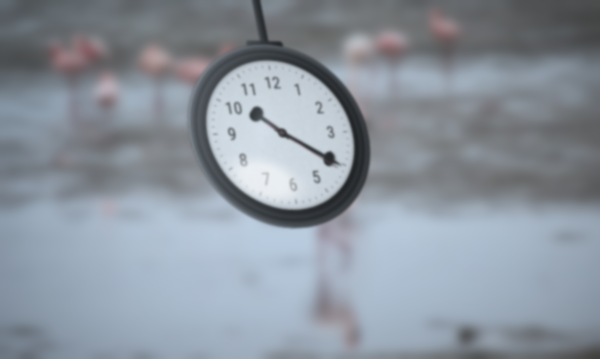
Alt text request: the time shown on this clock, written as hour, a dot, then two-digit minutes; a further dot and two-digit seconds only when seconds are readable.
10.20.21
